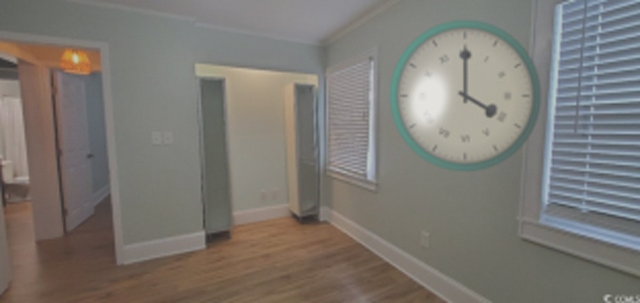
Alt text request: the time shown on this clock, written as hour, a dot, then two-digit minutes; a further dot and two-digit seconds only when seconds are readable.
4.00
